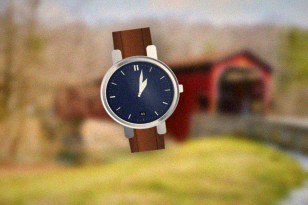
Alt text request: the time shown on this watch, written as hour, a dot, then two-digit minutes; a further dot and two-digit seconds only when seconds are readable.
1.02
